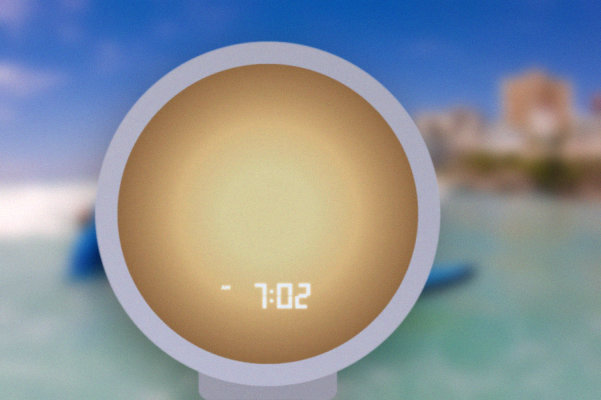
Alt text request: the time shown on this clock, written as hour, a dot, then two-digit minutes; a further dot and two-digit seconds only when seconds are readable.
7.02
